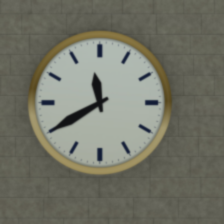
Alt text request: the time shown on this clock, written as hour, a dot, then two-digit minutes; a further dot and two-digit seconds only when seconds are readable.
11.40
